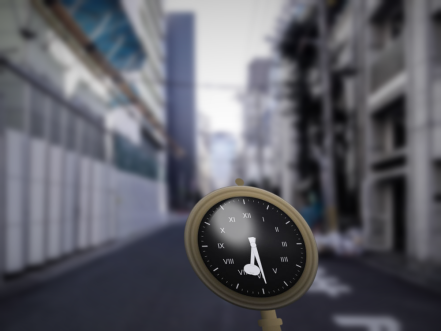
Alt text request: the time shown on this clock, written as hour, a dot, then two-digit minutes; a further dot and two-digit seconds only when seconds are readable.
6.29
